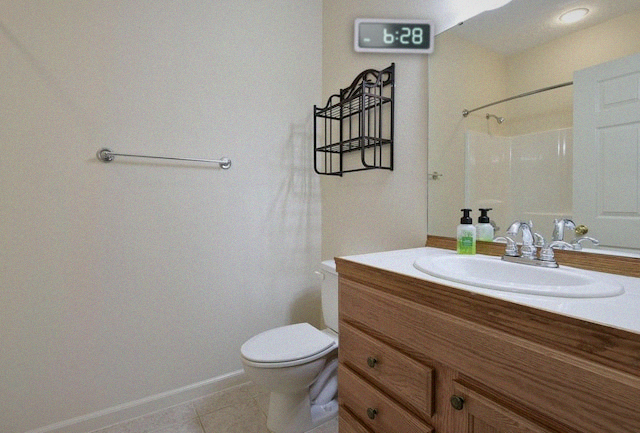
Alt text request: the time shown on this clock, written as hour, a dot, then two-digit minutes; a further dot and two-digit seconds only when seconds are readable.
6.28
